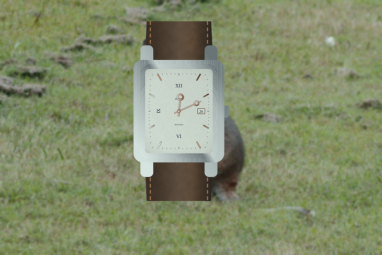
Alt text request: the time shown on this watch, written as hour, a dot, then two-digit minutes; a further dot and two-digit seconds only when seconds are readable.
12.11
